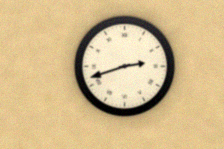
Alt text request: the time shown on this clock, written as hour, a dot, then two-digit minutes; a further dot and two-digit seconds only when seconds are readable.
2.42
